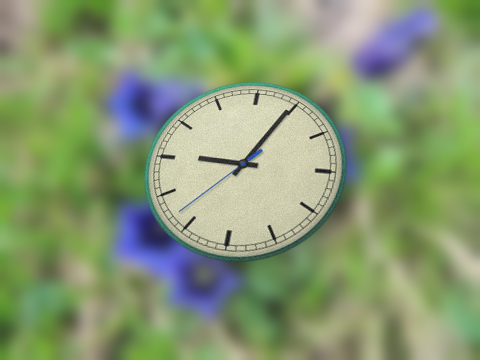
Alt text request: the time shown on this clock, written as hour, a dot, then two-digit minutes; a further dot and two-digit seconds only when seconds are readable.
9.04.37
